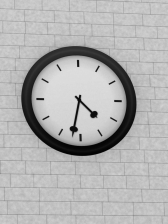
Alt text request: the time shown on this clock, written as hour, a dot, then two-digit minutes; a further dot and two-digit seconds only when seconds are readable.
4.32
